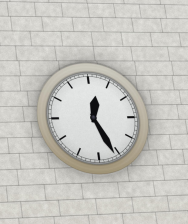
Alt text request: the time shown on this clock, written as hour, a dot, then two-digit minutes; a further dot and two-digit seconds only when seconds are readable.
12.26
